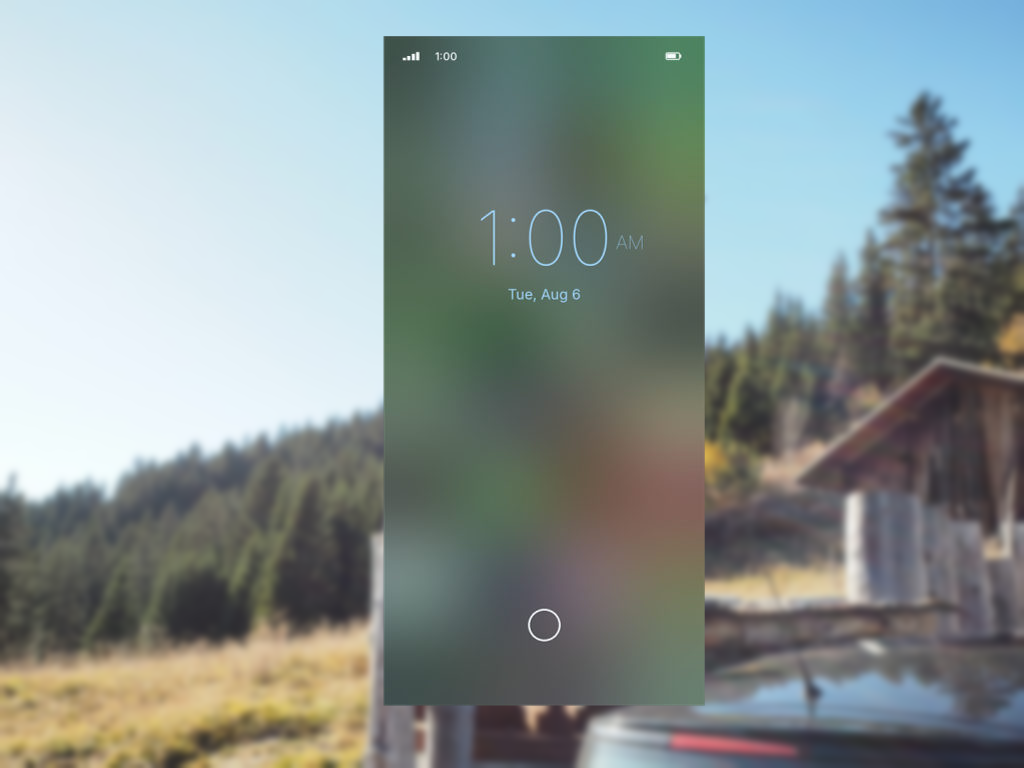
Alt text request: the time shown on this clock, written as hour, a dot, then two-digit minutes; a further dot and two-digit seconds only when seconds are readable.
1.00
